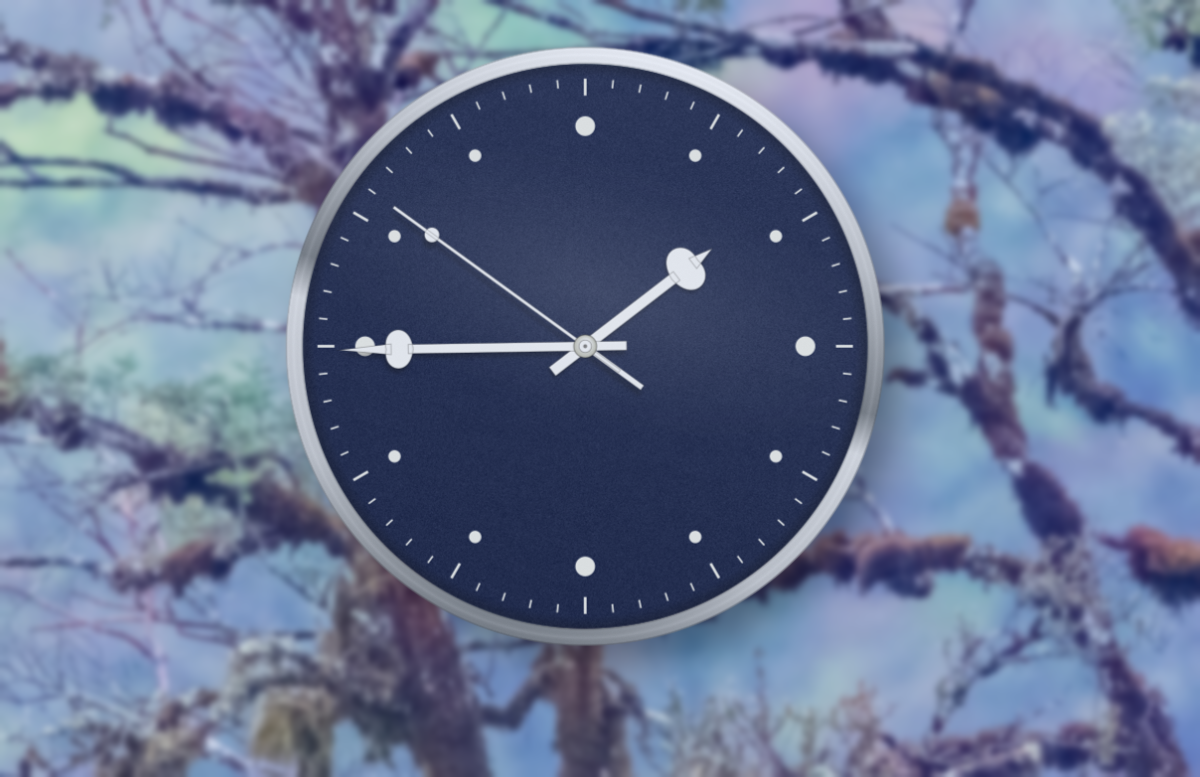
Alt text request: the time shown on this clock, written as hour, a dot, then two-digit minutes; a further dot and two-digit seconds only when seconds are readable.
1.44.51
